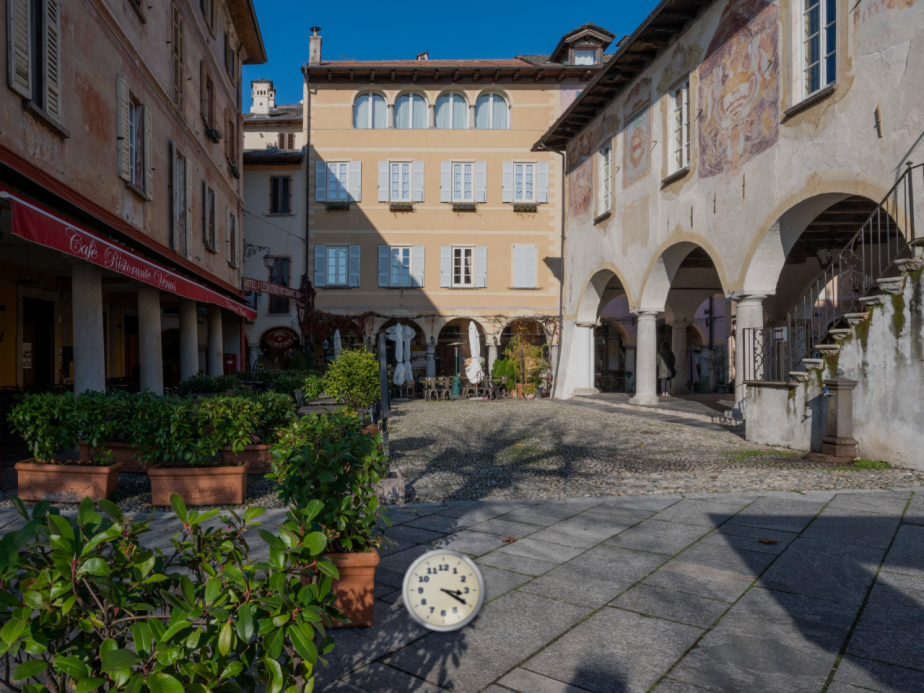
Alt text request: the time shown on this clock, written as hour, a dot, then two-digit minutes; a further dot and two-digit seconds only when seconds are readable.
3.20
